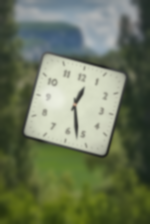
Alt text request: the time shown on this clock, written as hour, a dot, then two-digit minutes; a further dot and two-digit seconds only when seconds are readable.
12.27
